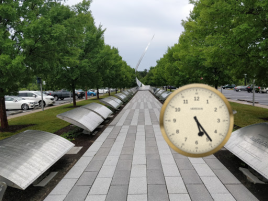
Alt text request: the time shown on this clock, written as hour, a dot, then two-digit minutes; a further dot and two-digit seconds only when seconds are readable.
5.24
